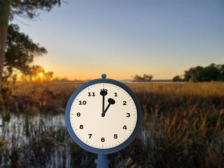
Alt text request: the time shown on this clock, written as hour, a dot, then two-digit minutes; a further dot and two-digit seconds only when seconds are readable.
1.00
